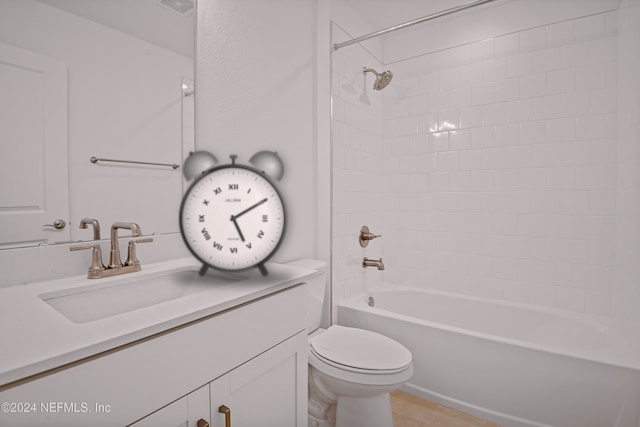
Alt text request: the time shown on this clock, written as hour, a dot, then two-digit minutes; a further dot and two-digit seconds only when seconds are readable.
5.10
